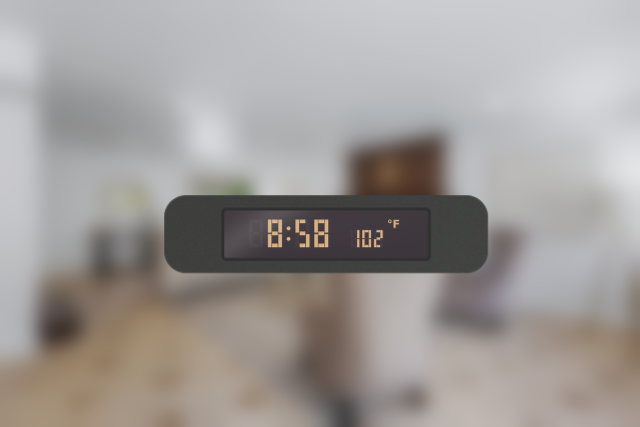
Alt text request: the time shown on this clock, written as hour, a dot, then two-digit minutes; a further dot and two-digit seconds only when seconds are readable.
8.58
